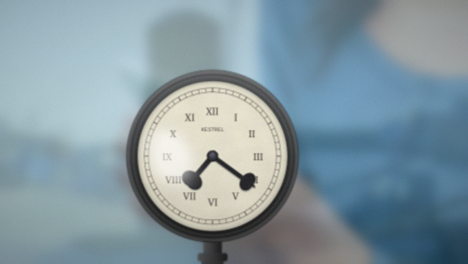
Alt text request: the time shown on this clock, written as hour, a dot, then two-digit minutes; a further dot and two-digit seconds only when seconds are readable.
7.21
